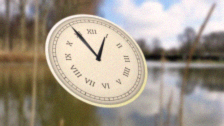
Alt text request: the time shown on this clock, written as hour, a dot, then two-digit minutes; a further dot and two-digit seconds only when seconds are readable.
12.55
